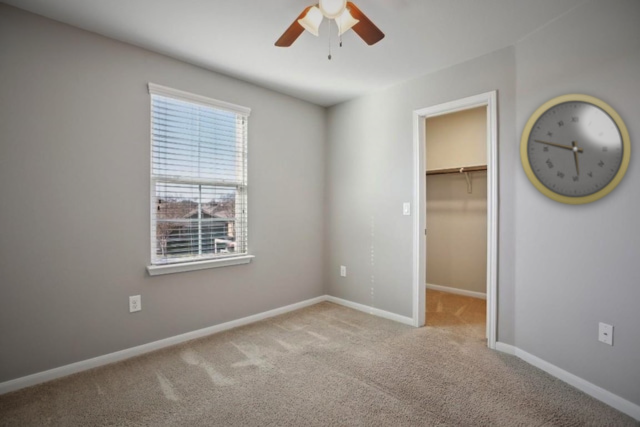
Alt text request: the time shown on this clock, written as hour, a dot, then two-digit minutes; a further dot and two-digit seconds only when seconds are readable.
5.47
